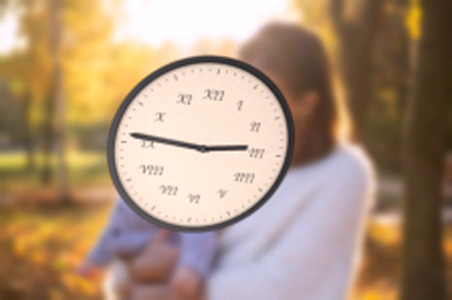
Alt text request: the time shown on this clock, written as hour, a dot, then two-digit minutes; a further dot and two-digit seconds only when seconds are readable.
2.46
